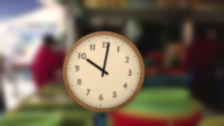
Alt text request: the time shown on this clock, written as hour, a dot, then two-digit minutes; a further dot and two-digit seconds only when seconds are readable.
10.01
